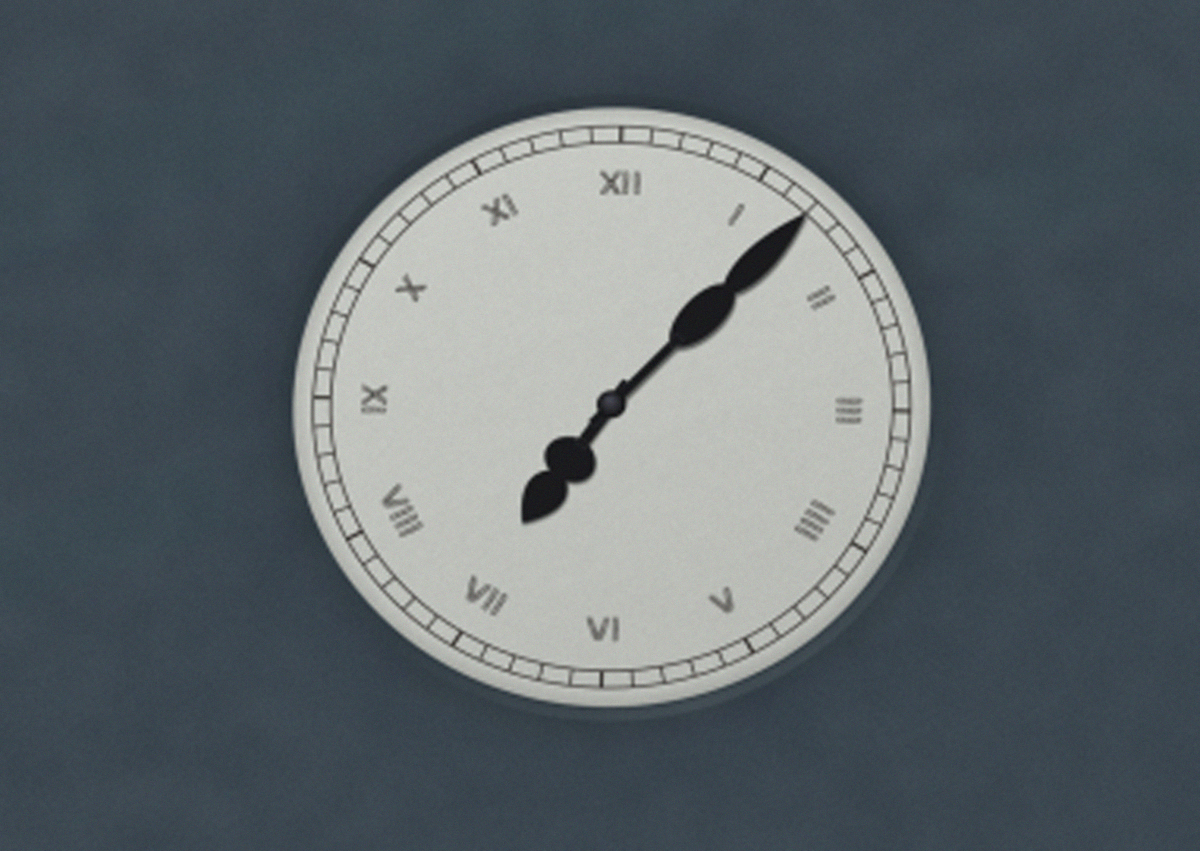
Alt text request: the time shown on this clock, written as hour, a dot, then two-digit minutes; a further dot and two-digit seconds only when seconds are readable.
7.07
